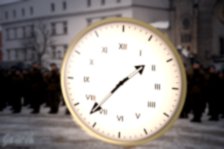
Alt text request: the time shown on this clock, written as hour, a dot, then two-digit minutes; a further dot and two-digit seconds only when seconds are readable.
1.37
